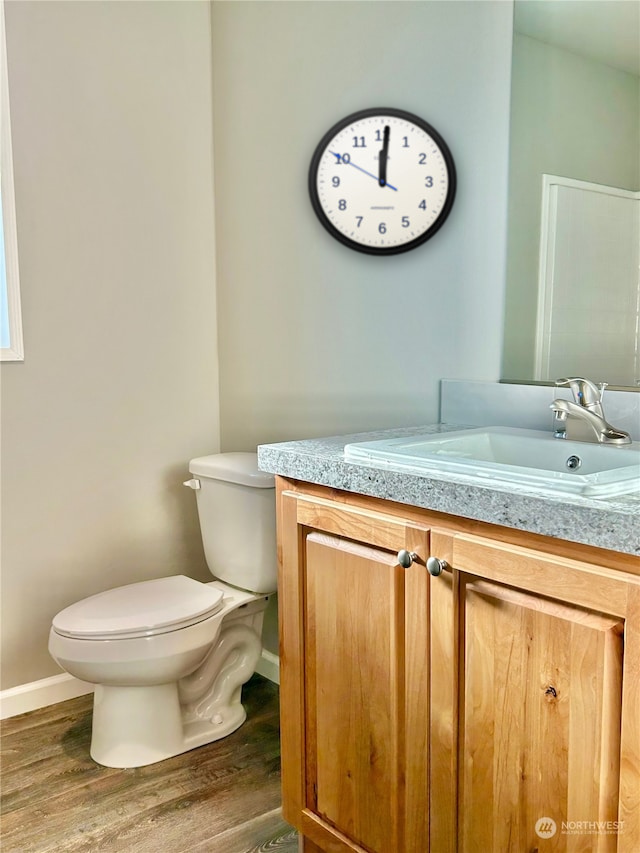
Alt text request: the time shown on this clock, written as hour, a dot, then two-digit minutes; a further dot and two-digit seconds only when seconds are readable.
12.00.50
